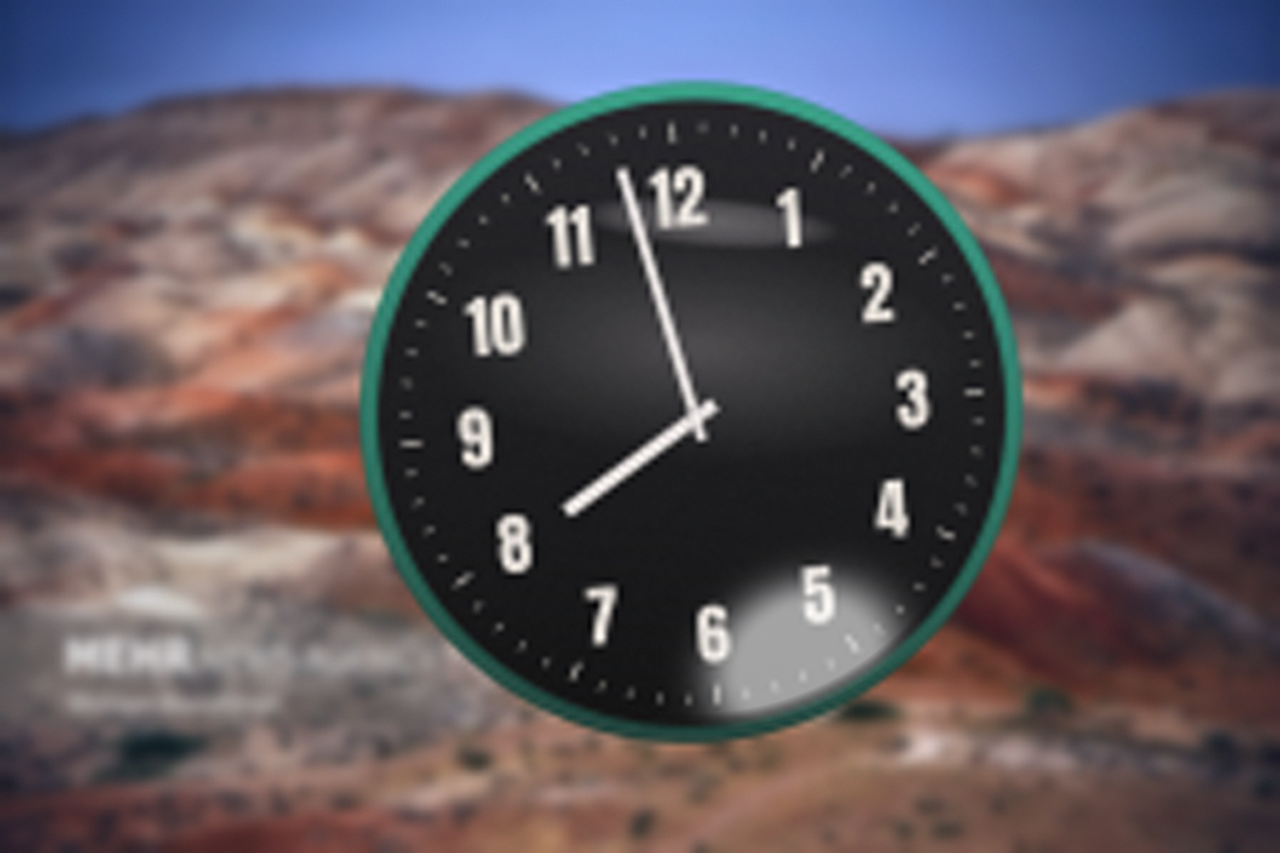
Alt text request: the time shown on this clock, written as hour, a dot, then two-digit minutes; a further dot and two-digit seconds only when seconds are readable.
7.58
